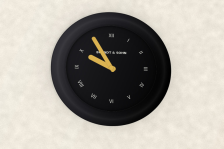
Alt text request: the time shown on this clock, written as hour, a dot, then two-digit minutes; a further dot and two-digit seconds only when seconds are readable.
9.55
